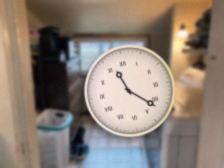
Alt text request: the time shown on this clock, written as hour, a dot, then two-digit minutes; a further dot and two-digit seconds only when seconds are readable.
11.22
